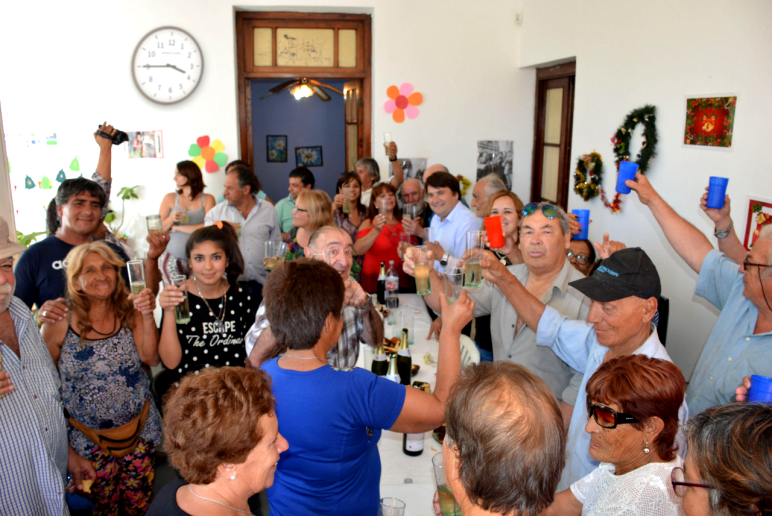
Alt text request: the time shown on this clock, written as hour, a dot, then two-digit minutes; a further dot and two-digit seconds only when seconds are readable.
3.45
